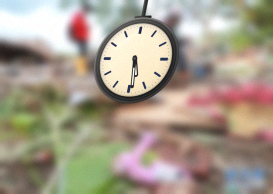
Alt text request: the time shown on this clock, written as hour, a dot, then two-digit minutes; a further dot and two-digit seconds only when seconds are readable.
5.29
